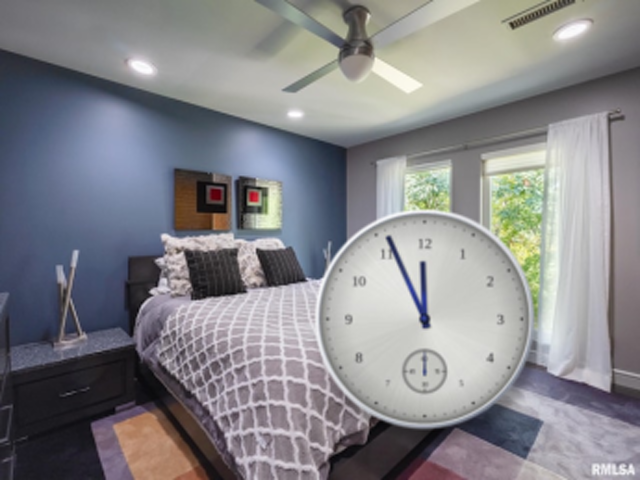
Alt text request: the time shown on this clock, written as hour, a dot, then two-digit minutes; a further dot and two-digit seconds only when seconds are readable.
11.56
